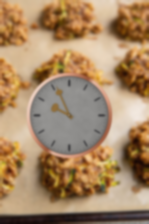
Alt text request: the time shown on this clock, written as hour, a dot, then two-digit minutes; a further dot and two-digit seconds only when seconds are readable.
9.56
